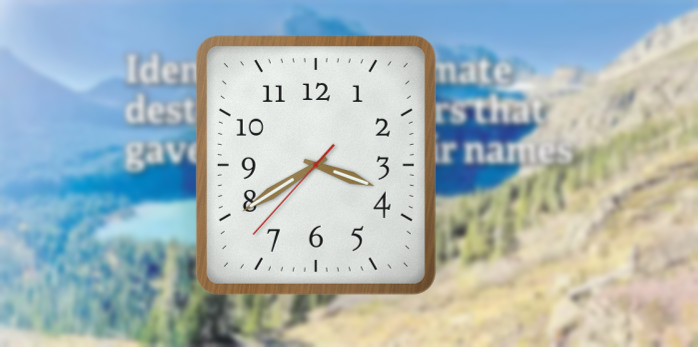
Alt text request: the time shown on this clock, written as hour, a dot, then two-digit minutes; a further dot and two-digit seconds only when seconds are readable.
3.39.37
